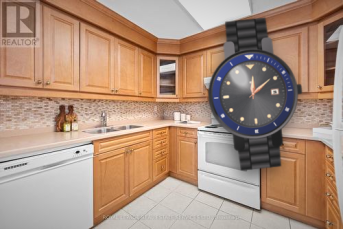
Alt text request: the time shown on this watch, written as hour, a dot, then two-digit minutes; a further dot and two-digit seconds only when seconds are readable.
12.09
